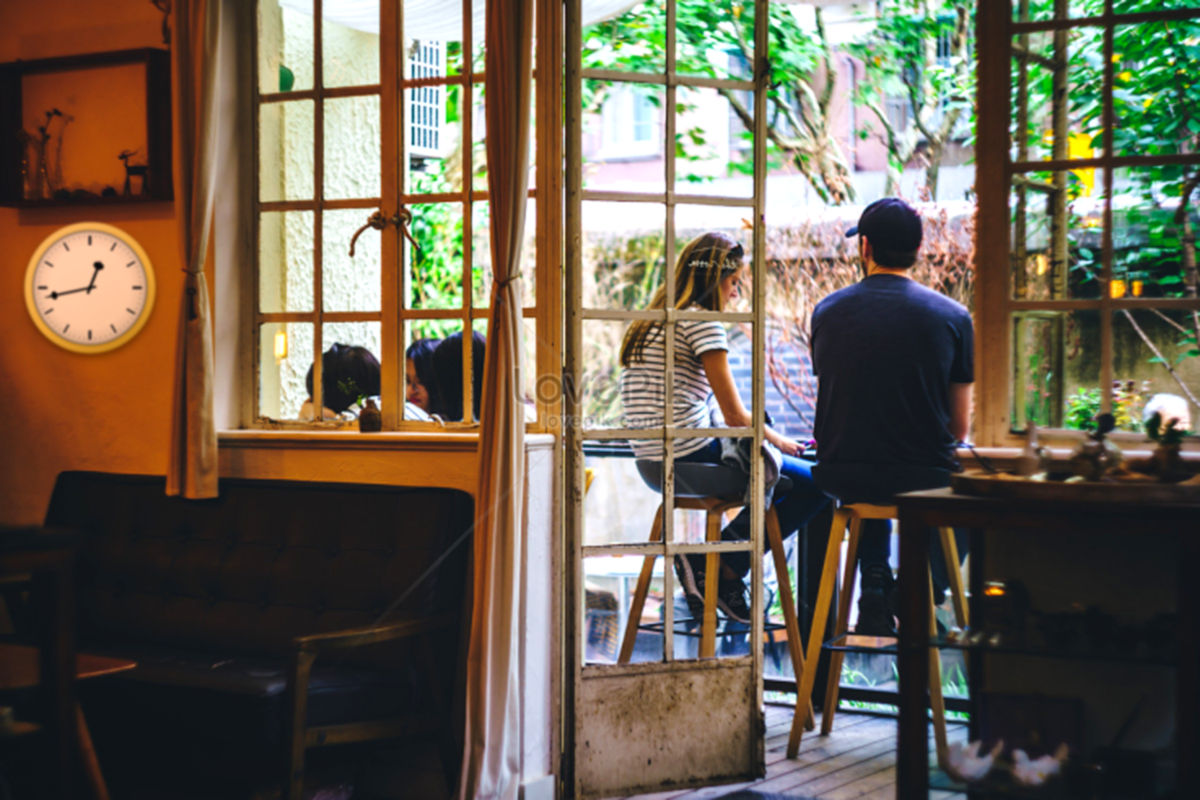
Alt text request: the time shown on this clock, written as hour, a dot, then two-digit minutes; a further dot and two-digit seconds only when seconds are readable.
12.43
